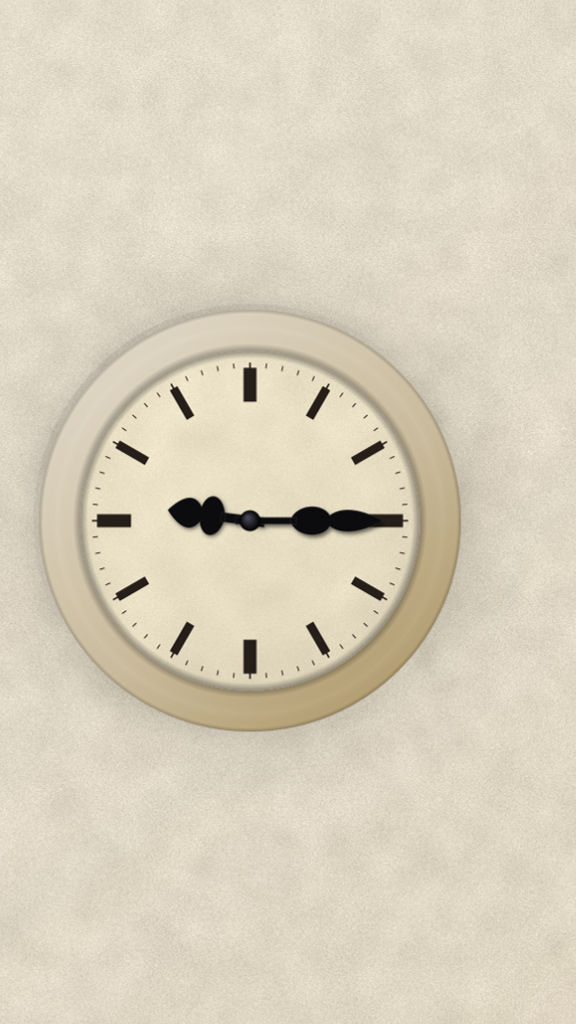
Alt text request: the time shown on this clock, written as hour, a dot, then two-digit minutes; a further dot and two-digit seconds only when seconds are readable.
9.15
